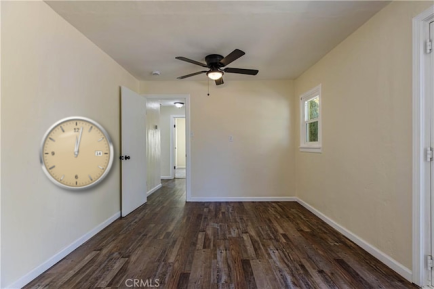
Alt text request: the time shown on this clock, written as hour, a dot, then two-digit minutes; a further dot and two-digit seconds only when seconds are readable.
12.02
